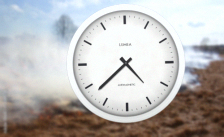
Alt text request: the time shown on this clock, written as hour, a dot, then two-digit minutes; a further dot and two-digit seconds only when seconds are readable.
4.38
